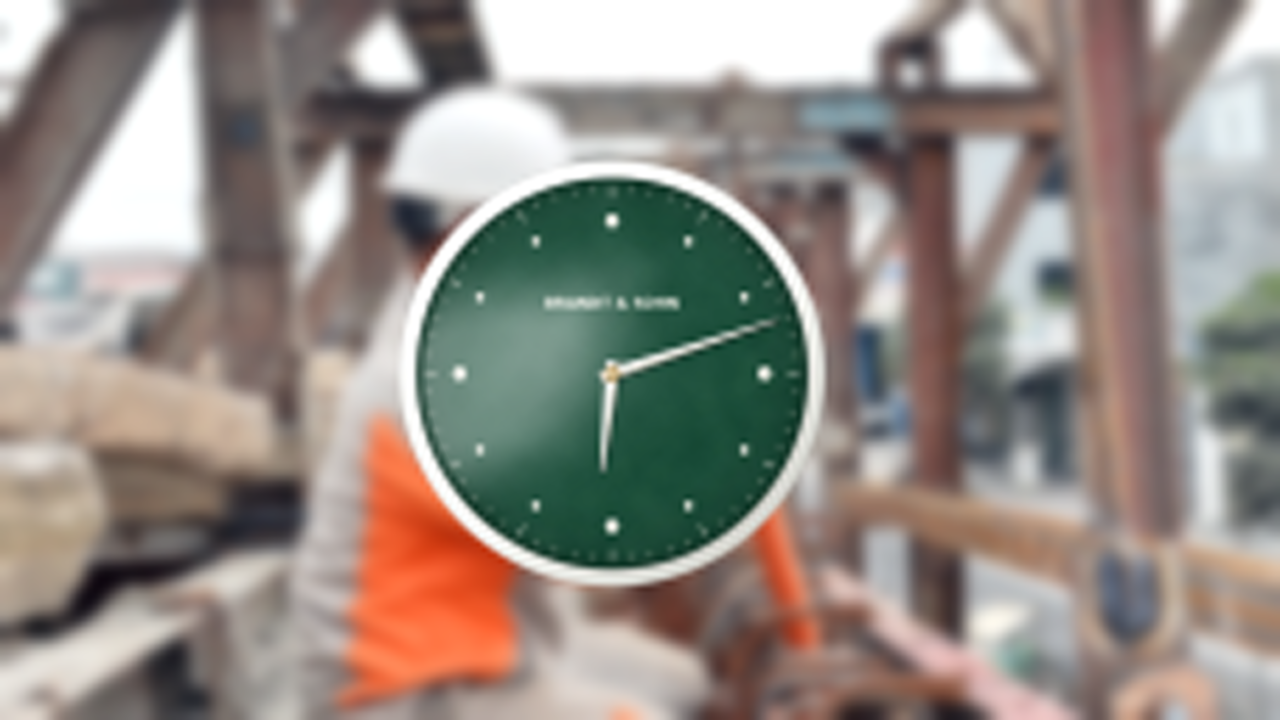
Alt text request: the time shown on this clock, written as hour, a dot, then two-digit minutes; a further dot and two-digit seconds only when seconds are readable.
6.12
